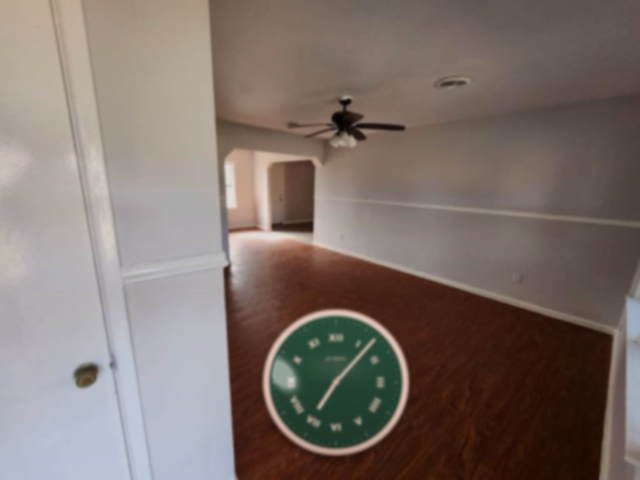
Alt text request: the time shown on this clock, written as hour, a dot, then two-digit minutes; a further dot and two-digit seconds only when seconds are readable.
7.07
